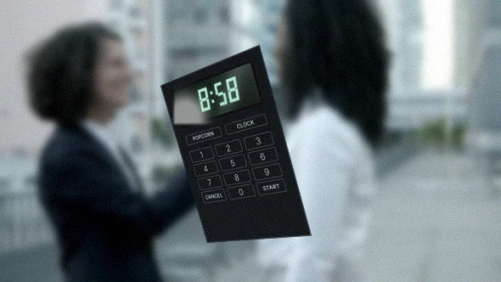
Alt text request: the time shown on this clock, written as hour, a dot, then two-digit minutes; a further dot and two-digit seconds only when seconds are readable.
8.58
